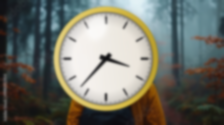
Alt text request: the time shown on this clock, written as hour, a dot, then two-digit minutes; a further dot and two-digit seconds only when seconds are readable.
3.37
